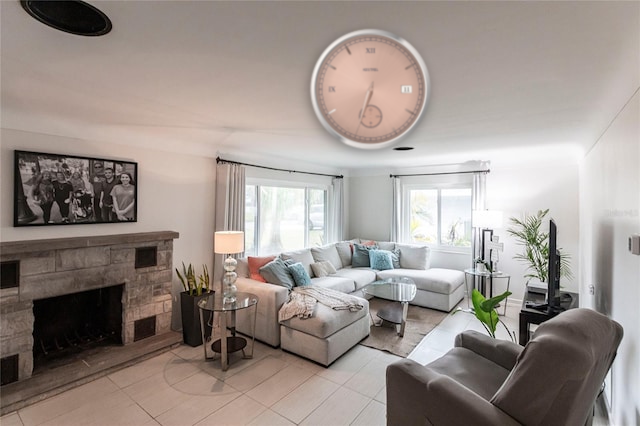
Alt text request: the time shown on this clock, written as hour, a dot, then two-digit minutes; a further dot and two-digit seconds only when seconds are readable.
6.33
